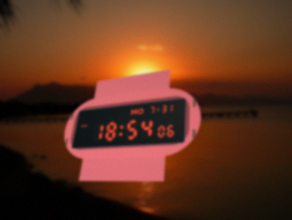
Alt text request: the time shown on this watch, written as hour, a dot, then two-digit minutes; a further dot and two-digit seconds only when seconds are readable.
18.54
